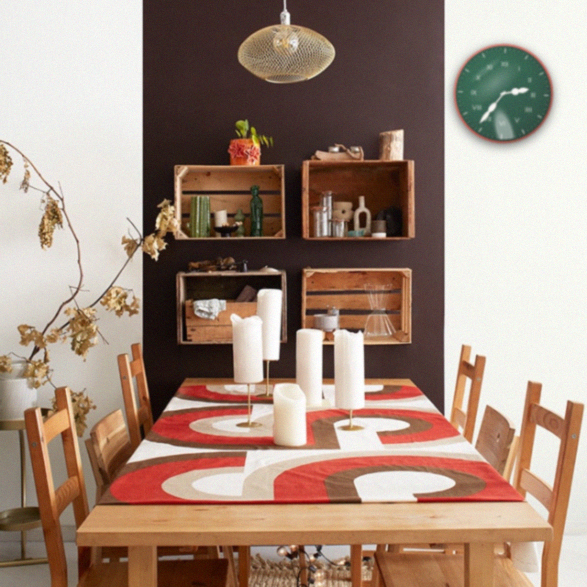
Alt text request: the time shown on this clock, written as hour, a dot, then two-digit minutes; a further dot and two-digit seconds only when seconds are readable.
2.36
